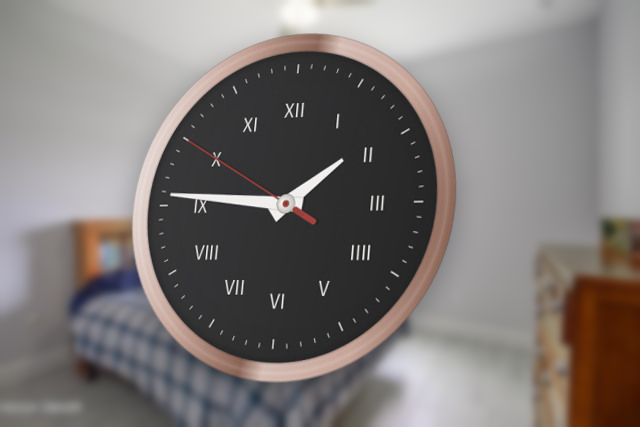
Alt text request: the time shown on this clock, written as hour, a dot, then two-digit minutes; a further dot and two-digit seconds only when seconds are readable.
1.45.50
